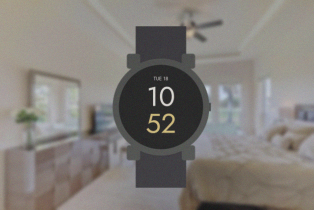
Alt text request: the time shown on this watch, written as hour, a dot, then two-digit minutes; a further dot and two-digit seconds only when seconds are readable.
10.52
